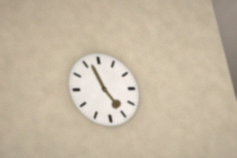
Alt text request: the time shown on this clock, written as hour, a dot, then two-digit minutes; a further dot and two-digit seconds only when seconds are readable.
4.57
